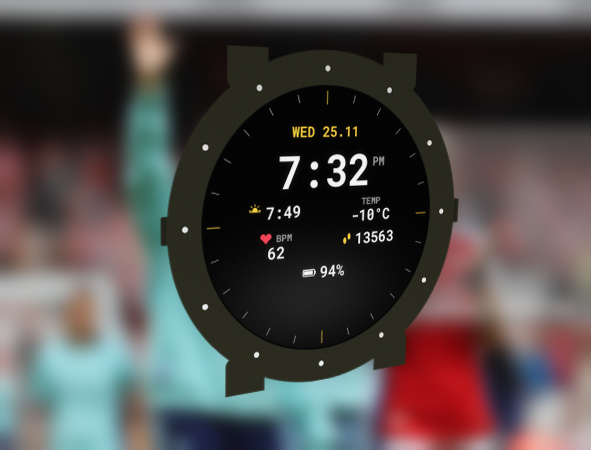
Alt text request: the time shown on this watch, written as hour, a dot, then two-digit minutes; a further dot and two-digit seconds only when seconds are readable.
7.32
